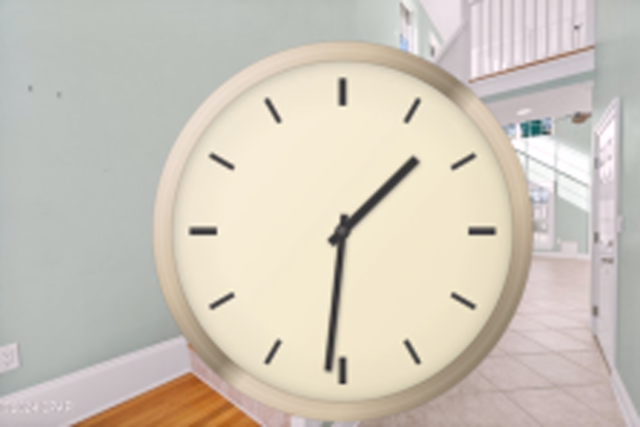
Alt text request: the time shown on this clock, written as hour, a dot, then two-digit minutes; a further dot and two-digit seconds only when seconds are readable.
1.31
